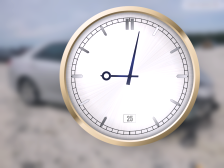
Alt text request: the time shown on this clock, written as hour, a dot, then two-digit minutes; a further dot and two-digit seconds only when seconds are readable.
9.02
